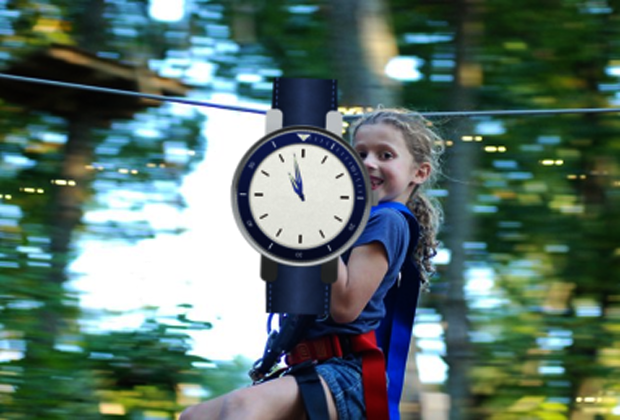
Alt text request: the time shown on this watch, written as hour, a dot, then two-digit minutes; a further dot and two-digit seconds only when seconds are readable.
10.58
